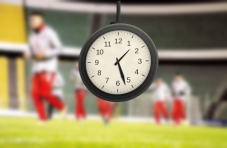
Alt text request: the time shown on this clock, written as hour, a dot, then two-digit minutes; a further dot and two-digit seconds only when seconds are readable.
1.27
